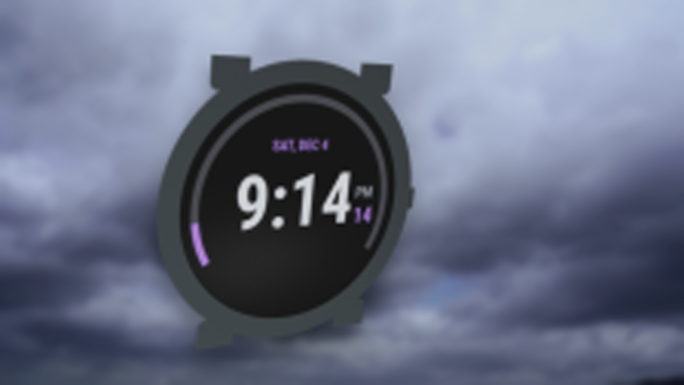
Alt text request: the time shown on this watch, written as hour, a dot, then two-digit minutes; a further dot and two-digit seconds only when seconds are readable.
9.14
